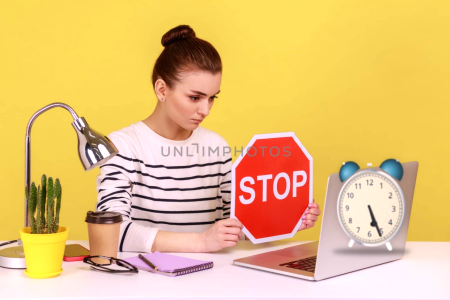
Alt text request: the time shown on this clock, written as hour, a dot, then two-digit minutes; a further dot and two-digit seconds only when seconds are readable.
5.26
